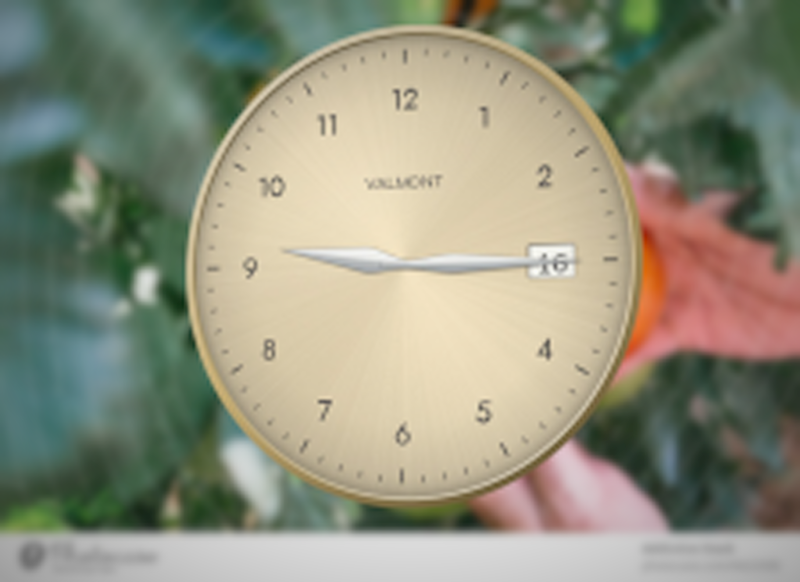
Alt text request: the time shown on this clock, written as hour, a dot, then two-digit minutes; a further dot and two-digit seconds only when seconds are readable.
9.15
